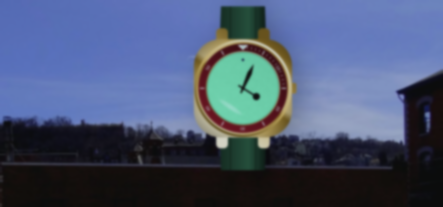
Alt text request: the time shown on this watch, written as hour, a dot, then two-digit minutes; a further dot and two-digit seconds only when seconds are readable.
4.04
